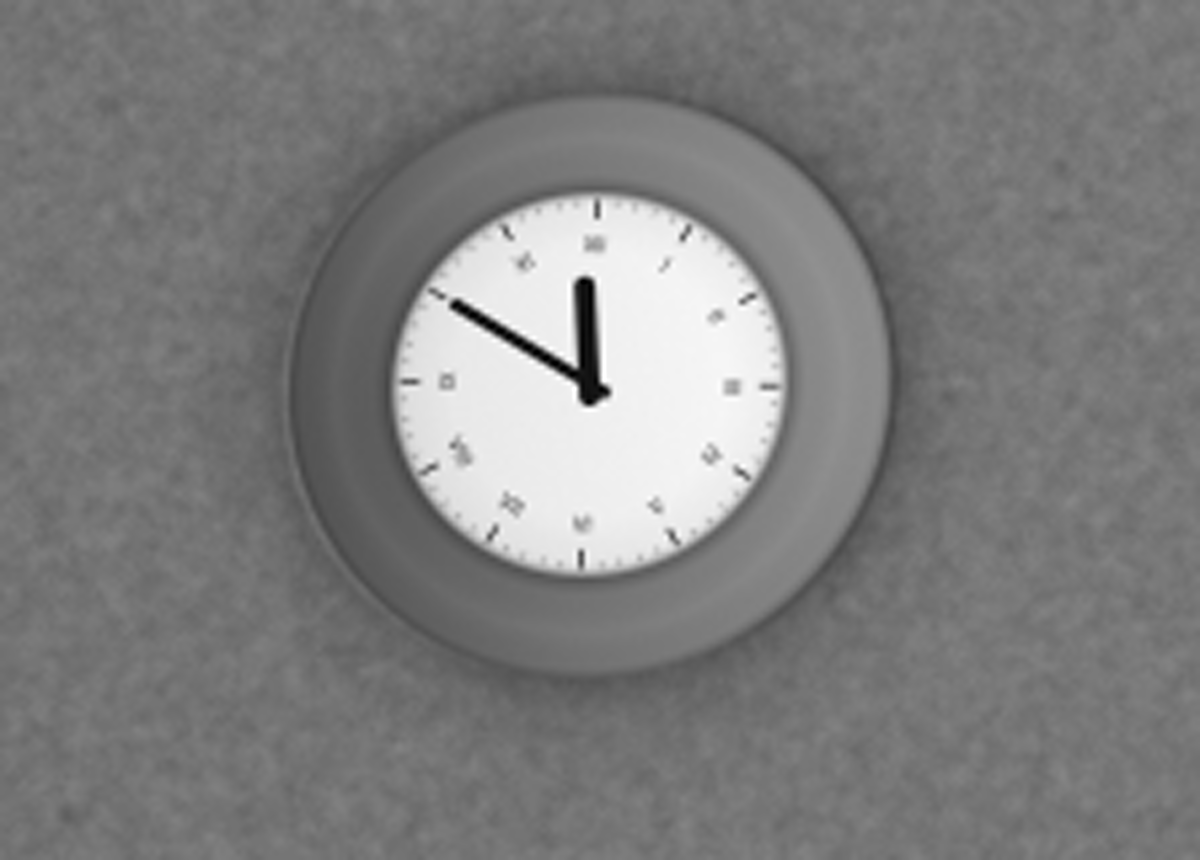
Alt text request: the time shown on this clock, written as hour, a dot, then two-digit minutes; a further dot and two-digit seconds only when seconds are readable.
11.50
